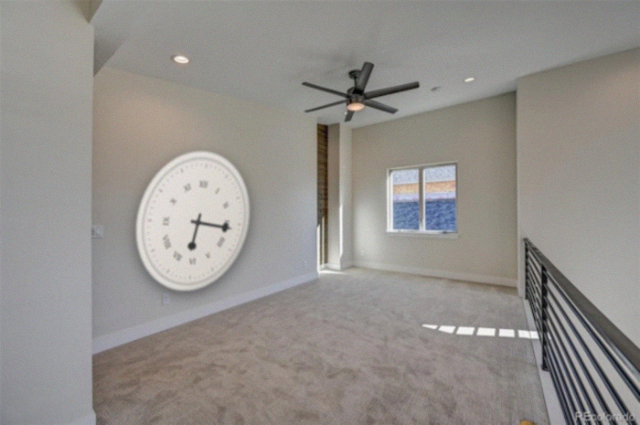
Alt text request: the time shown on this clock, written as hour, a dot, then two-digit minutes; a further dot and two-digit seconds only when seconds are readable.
6.16
